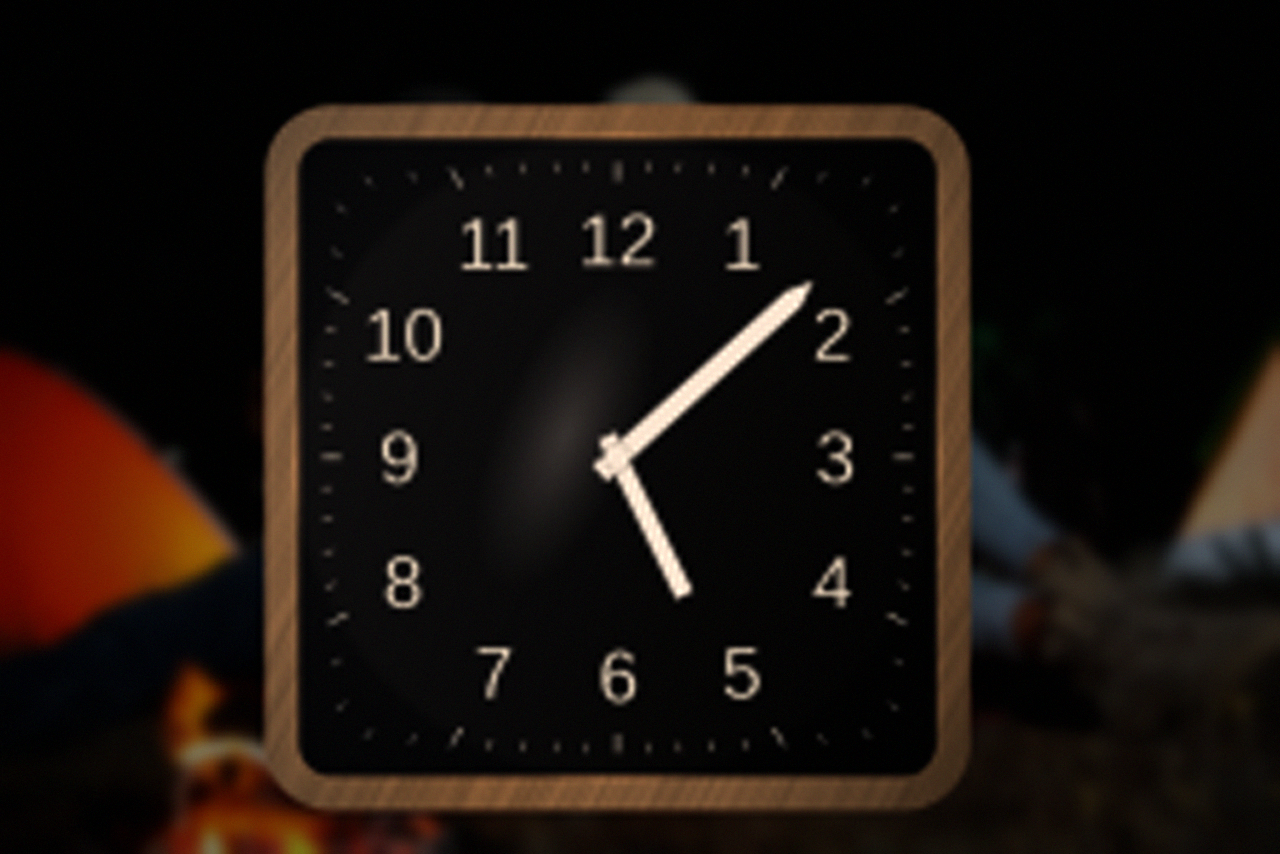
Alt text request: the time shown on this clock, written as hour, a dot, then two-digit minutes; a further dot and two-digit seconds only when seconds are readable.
5.08
